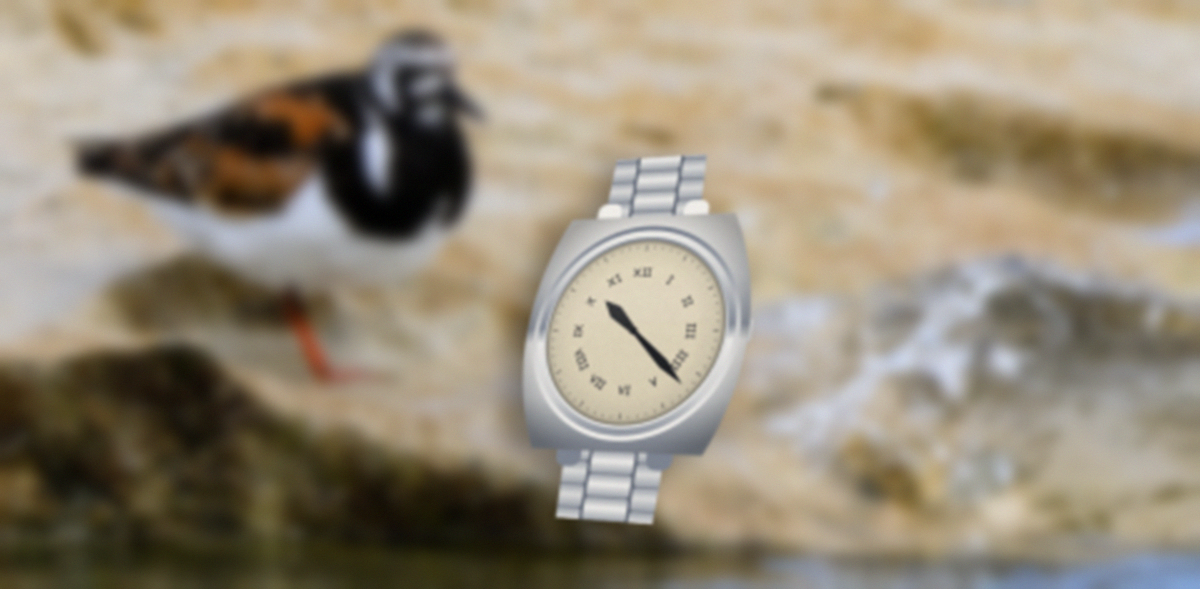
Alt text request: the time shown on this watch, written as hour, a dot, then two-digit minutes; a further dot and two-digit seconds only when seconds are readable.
10.22
